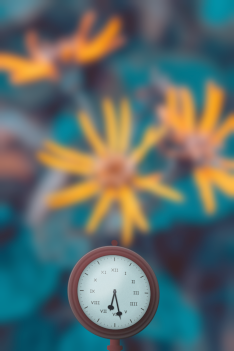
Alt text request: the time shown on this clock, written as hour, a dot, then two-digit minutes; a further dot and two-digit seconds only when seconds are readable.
6.28
